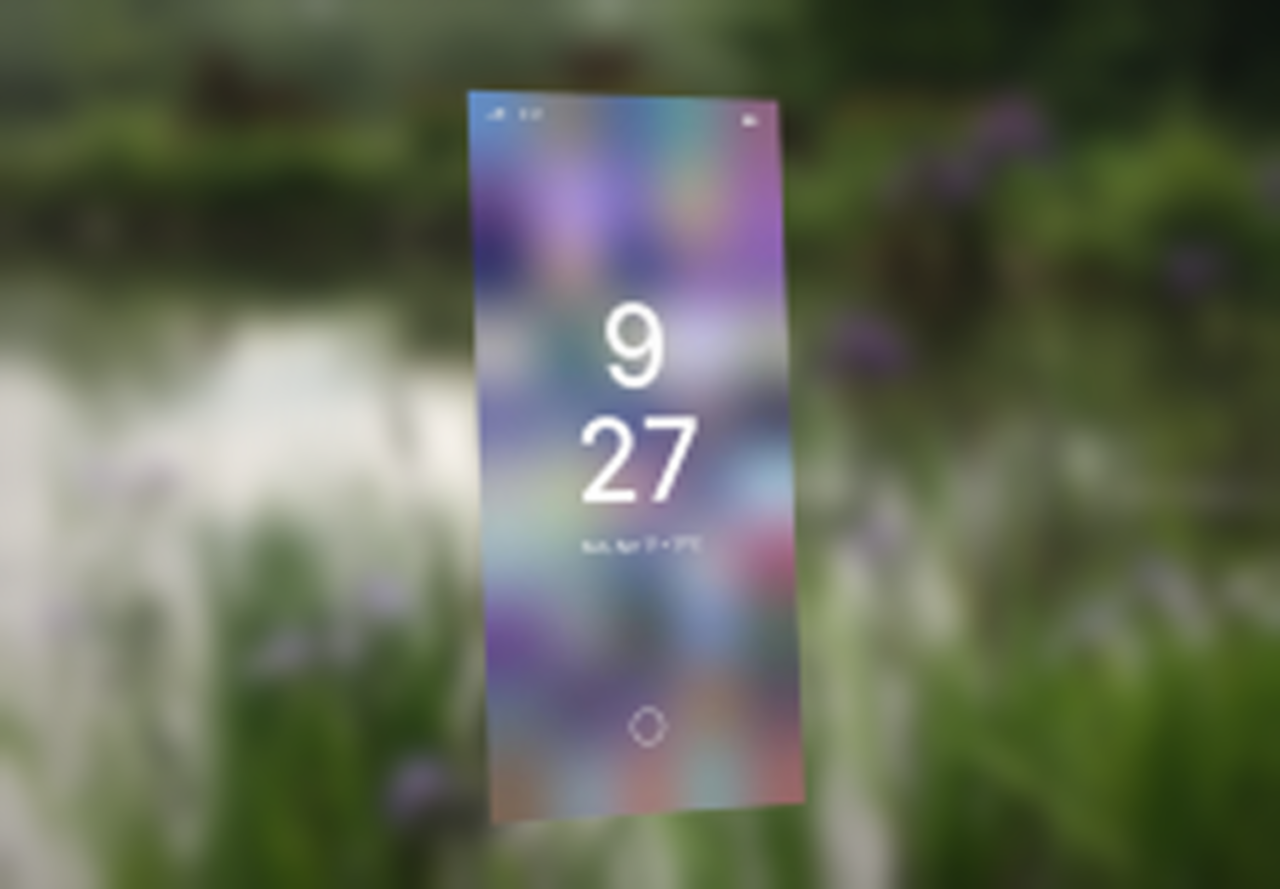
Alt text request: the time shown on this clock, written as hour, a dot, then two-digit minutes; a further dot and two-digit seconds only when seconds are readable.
9.27
